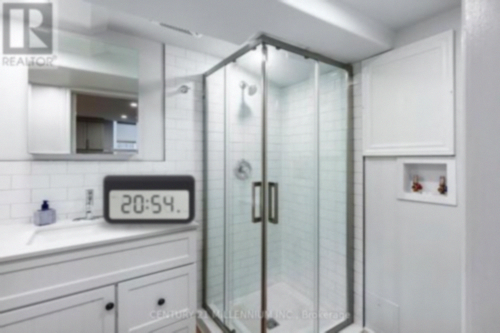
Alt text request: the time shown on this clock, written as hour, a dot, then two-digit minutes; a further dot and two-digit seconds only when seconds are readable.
20.54
